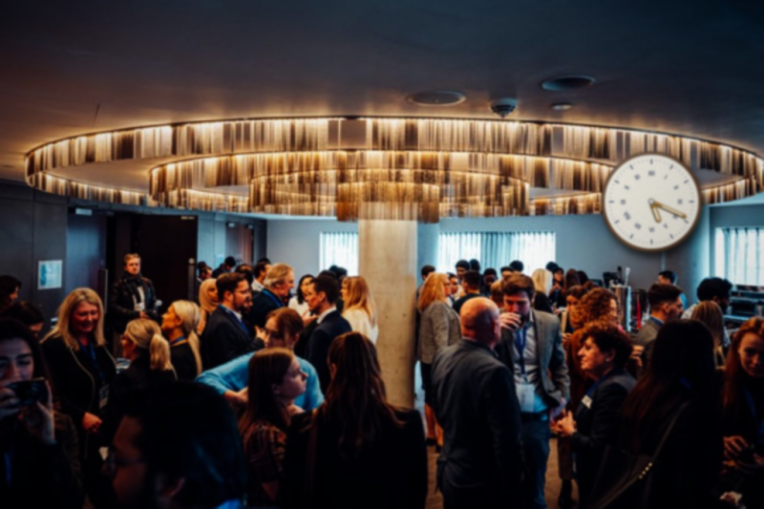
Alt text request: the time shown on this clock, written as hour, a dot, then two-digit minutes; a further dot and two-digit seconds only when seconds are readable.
5.19
